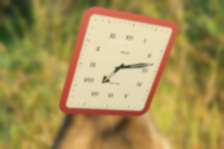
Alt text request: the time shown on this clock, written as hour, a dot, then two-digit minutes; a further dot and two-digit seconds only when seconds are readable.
7.13
